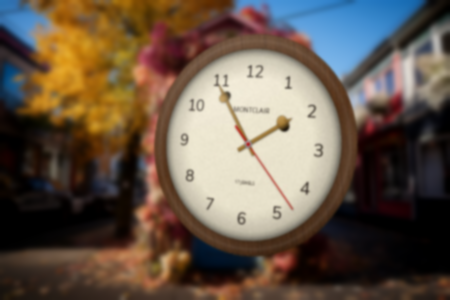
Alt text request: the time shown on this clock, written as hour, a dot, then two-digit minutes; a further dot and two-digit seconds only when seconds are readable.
1.54.23
